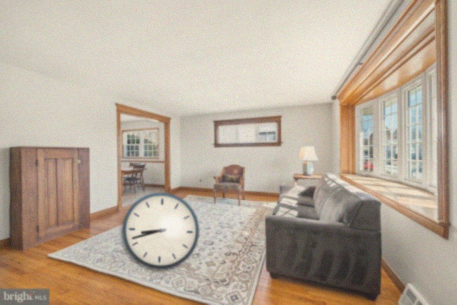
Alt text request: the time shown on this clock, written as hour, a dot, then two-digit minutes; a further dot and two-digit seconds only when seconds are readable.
8.42
